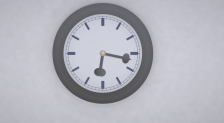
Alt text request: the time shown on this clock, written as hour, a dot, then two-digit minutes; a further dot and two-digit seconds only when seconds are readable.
6.17
